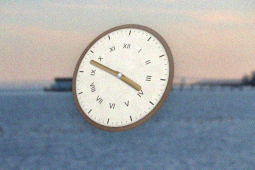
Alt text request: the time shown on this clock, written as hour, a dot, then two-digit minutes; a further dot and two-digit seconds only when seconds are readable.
3.48
